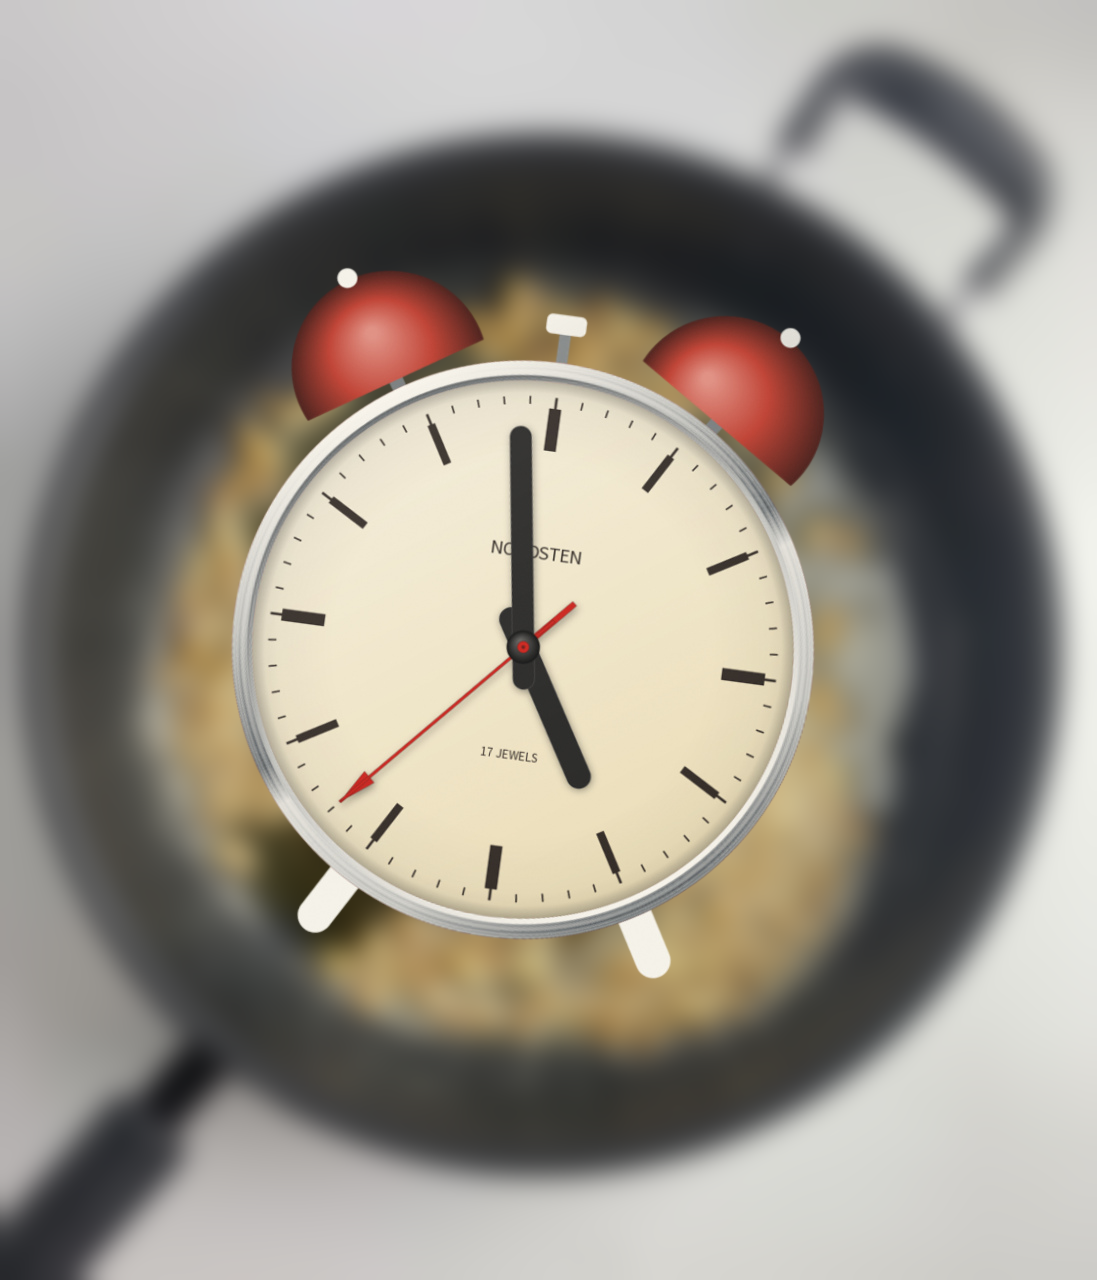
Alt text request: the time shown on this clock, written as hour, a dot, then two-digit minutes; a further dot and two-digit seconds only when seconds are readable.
4.58.37
